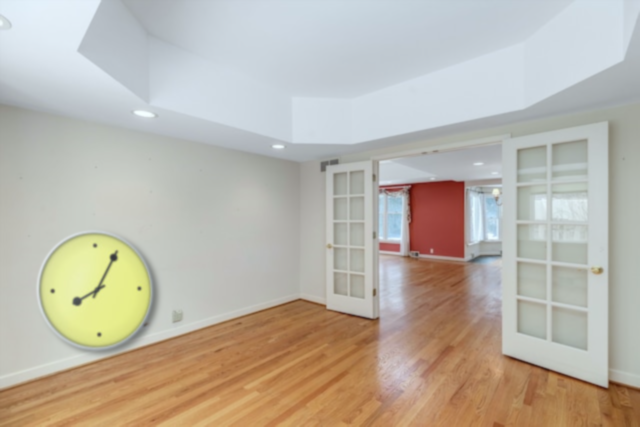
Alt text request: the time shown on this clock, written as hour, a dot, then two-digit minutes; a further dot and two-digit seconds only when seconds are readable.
8.05
